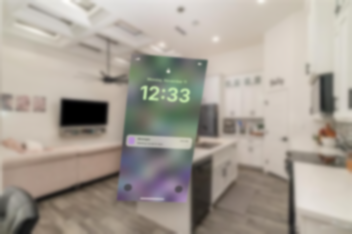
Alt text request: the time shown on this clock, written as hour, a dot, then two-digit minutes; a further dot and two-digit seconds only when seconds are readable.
12.33
